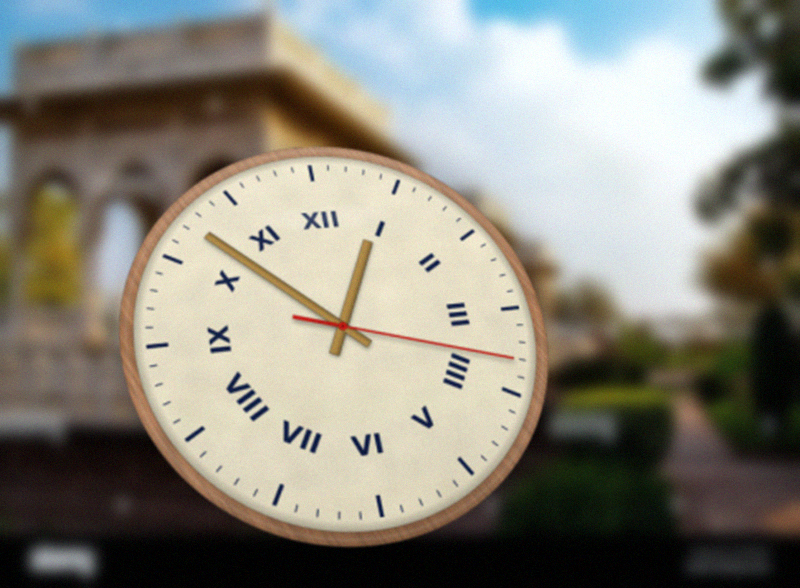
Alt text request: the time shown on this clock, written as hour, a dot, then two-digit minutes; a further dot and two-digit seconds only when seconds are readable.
12.52.18
